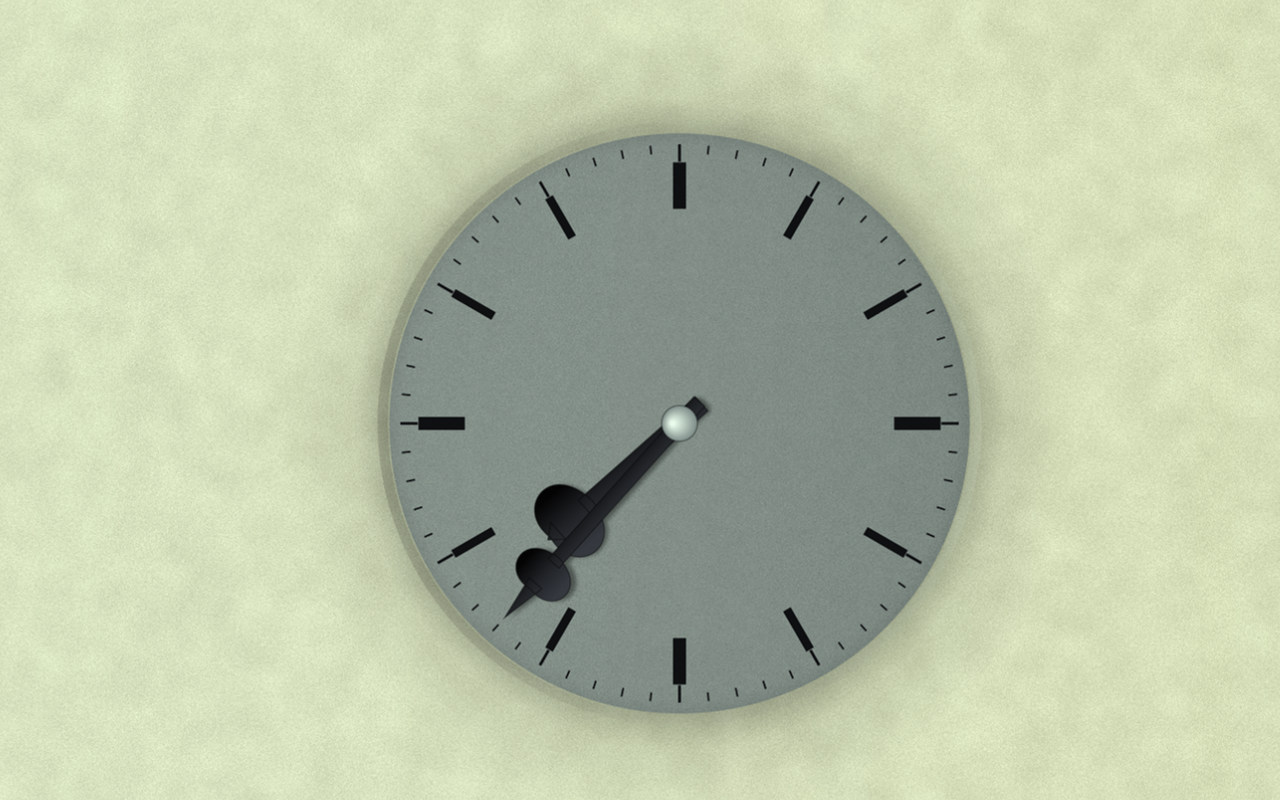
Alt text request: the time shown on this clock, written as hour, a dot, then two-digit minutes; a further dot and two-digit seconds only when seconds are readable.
7.37
